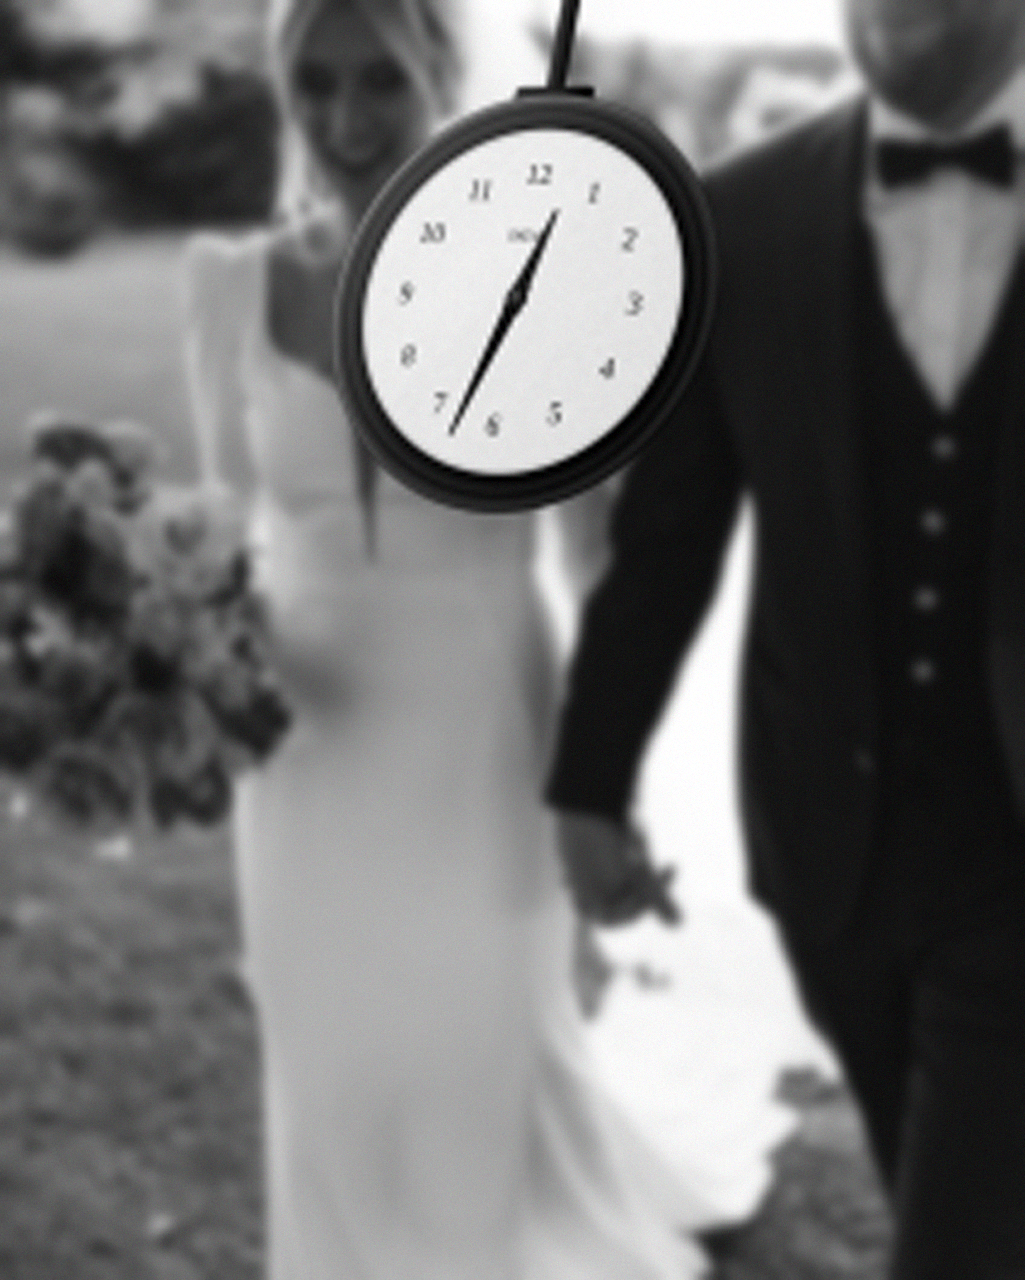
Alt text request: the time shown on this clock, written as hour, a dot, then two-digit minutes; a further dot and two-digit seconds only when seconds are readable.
12.33
